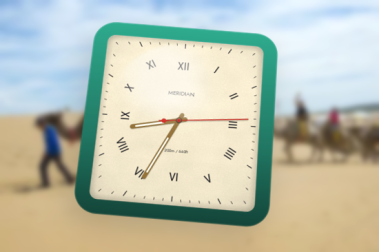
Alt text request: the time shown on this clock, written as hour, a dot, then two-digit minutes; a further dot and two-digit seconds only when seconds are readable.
8.34.14
